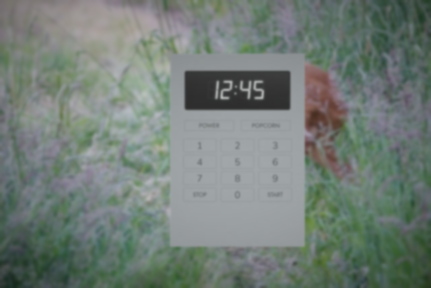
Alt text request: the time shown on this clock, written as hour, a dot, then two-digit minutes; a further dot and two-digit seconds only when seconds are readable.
12.45
